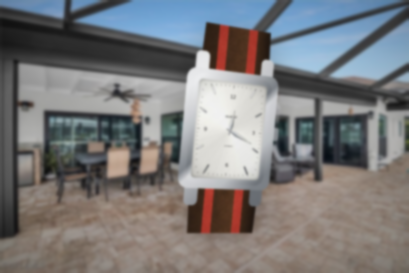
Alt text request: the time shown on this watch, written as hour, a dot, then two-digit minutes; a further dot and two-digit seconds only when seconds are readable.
12.19
